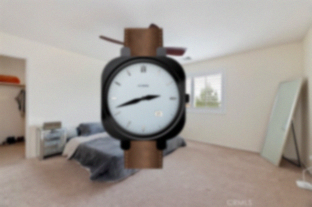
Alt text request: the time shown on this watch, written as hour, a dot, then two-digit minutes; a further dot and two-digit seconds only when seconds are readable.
2.42
